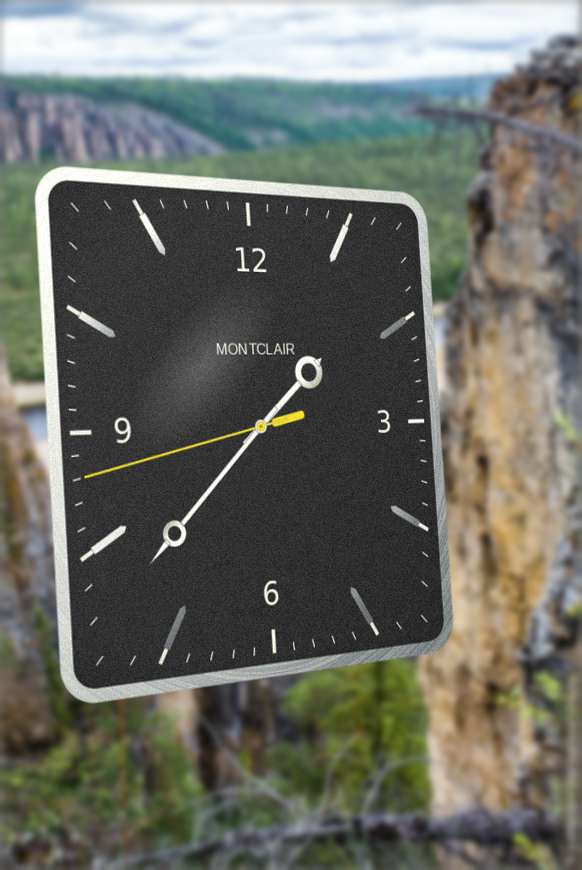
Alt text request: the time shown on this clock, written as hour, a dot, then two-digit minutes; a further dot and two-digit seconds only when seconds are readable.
1.37.43
